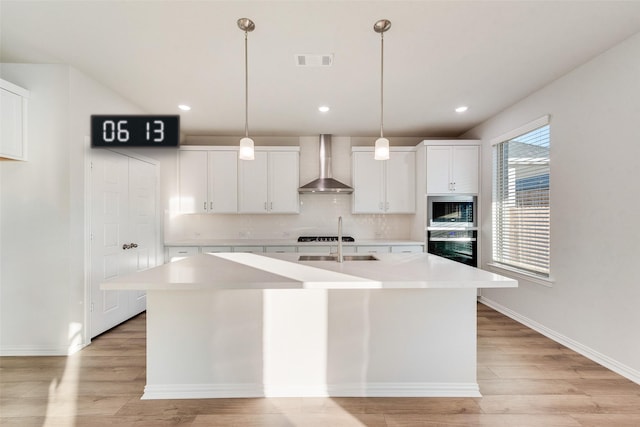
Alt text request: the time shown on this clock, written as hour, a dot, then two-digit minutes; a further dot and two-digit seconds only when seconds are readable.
6.13
